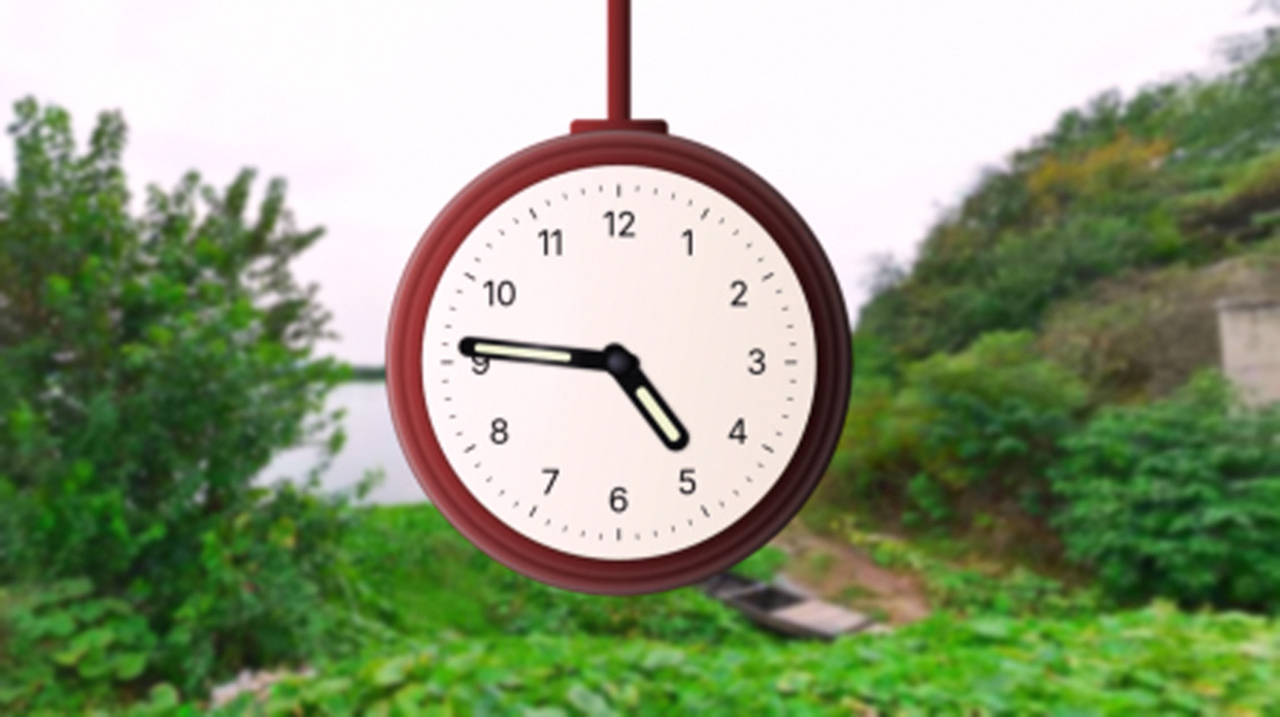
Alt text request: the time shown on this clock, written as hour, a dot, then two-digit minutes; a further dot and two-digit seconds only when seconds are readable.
4.46
